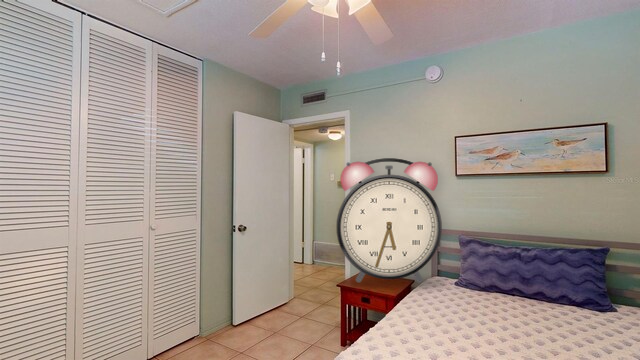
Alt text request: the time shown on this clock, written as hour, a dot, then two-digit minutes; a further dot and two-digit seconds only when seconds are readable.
5.33
